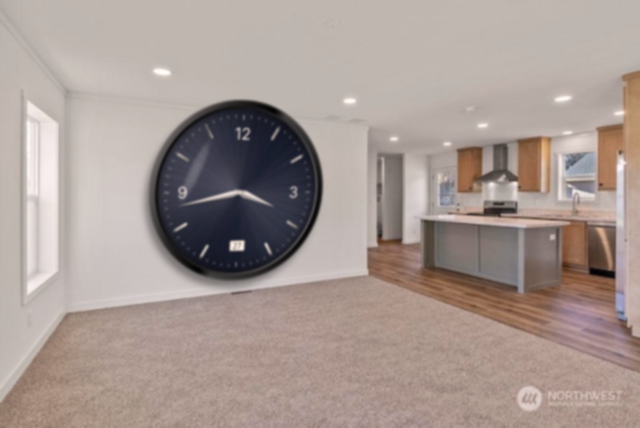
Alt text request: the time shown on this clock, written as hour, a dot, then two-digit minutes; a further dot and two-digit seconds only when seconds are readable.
3.43
